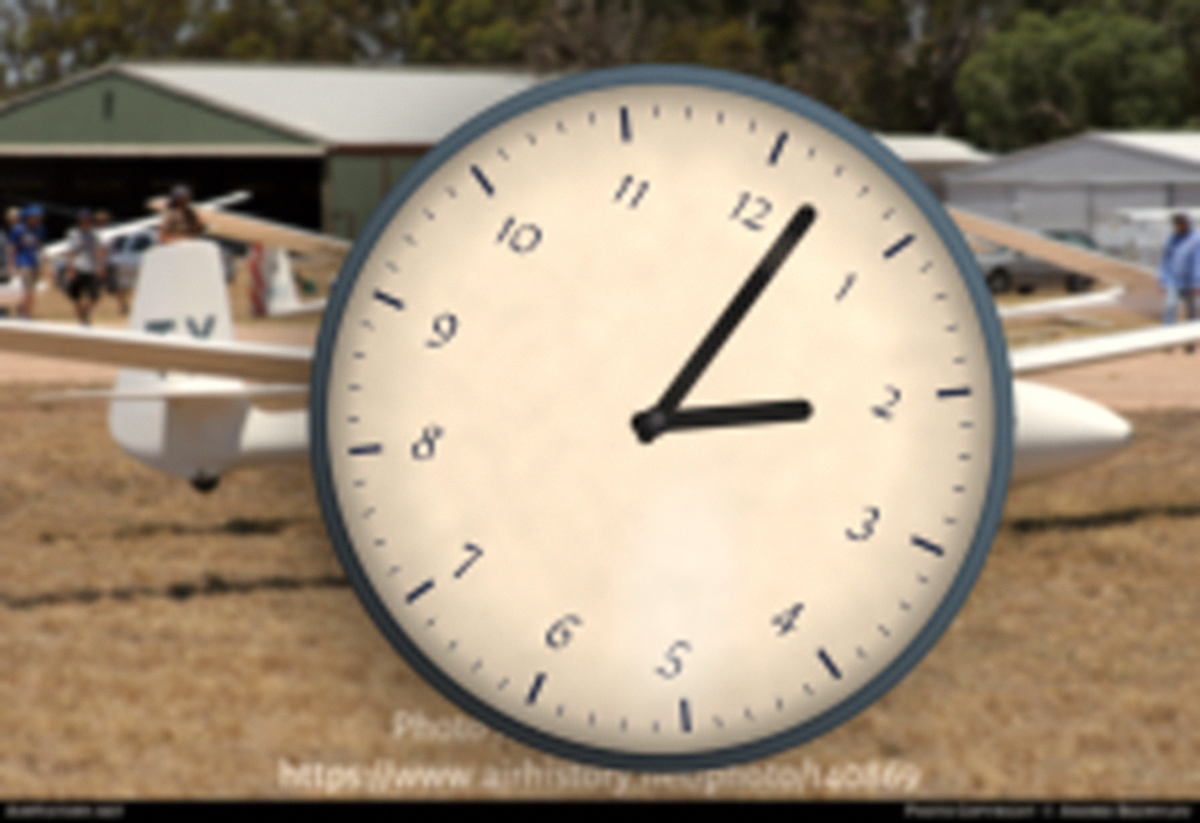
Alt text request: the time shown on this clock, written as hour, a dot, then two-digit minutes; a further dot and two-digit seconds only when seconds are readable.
2.02
